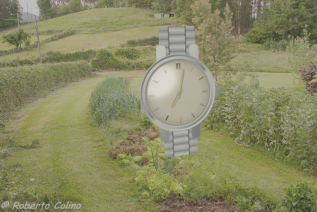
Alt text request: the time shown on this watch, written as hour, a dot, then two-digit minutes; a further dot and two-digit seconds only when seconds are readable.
7.02
